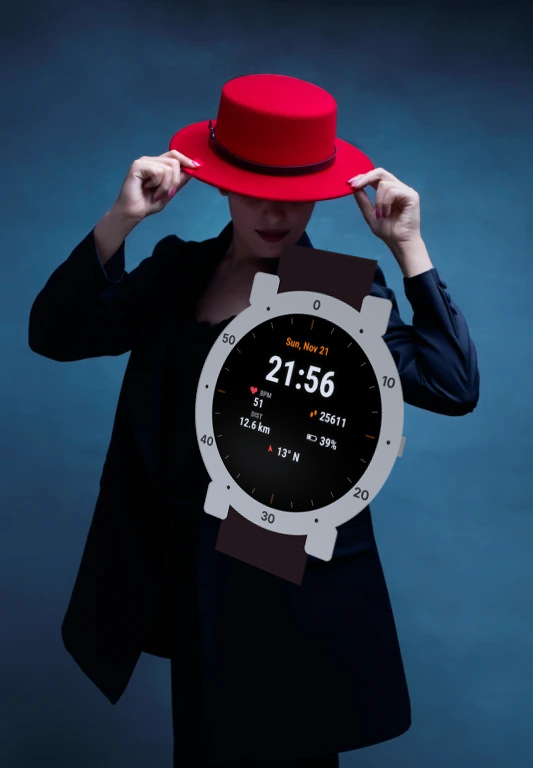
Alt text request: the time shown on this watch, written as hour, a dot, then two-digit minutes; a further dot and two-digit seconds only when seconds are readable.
21.56
